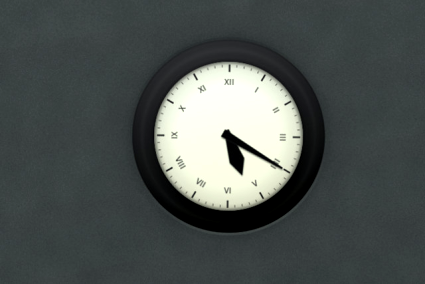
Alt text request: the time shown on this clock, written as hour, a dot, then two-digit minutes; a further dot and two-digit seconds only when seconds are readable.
5.20
